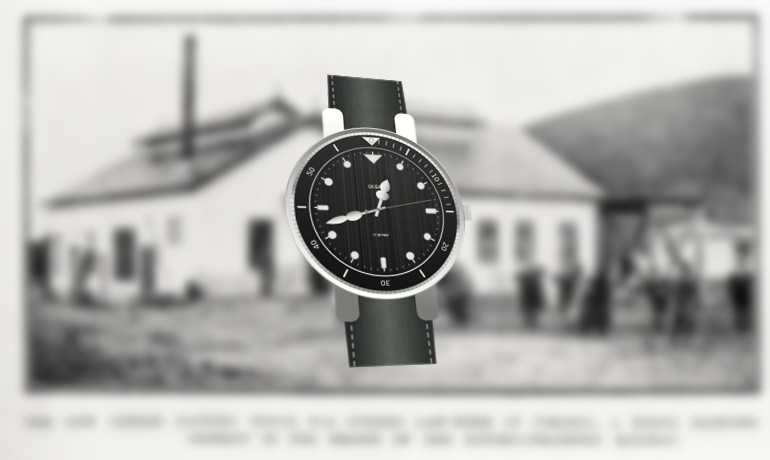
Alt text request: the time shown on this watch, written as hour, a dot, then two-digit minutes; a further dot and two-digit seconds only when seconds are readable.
12.42.13
